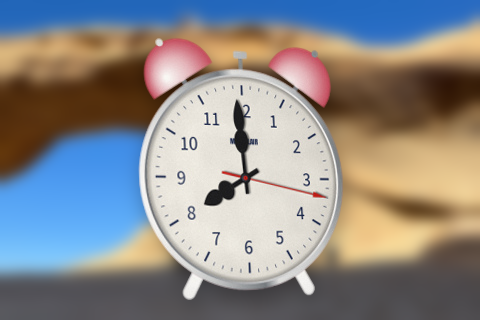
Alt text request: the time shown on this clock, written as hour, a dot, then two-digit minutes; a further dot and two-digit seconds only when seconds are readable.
7.59.17
